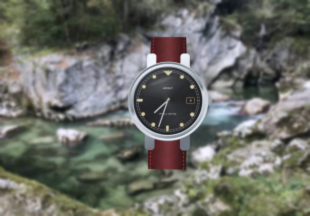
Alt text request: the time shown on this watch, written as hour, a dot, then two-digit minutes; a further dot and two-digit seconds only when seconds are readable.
7.33
